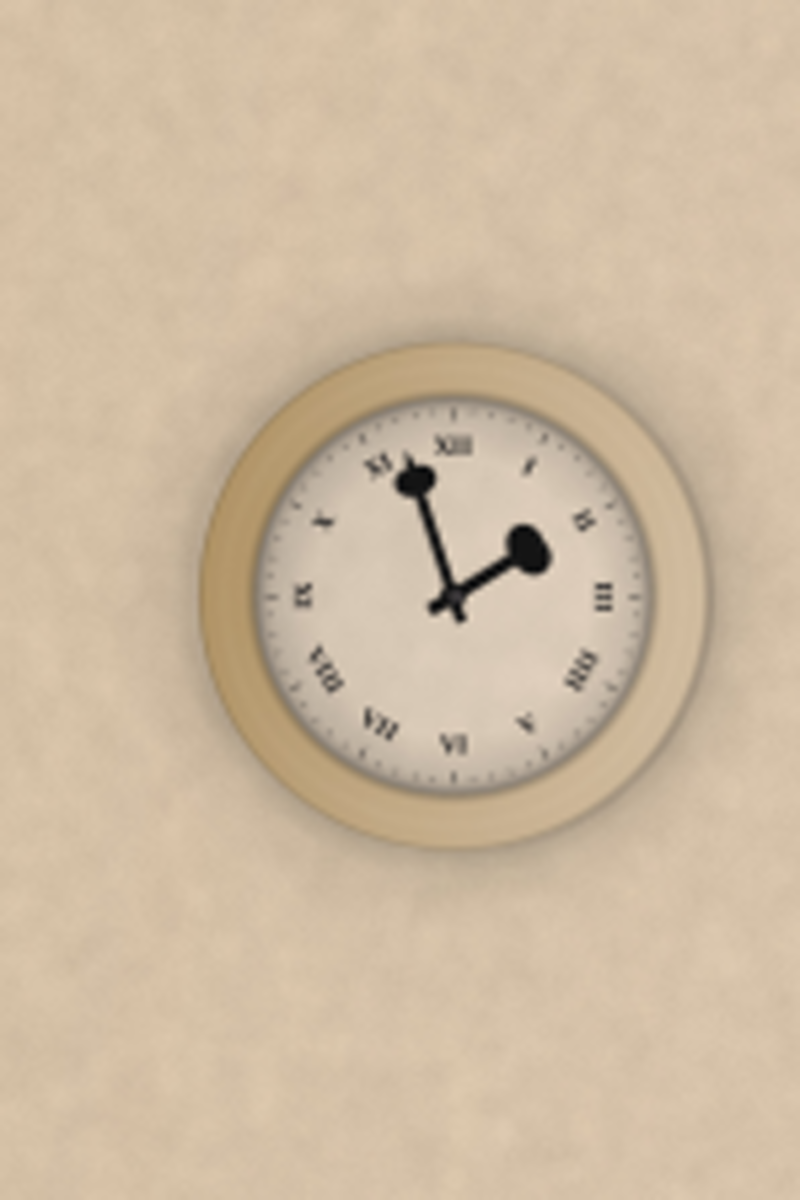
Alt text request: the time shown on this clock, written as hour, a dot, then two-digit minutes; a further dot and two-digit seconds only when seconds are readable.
1.57
